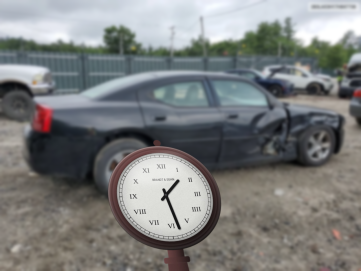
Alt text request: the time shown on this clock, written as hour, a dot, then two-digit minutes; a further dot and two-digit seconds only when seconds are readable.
1.28
